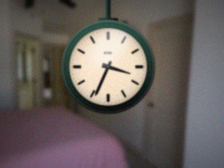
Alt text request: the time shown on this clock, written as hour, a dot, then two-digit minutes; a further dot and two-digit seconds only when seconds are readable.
3.34
